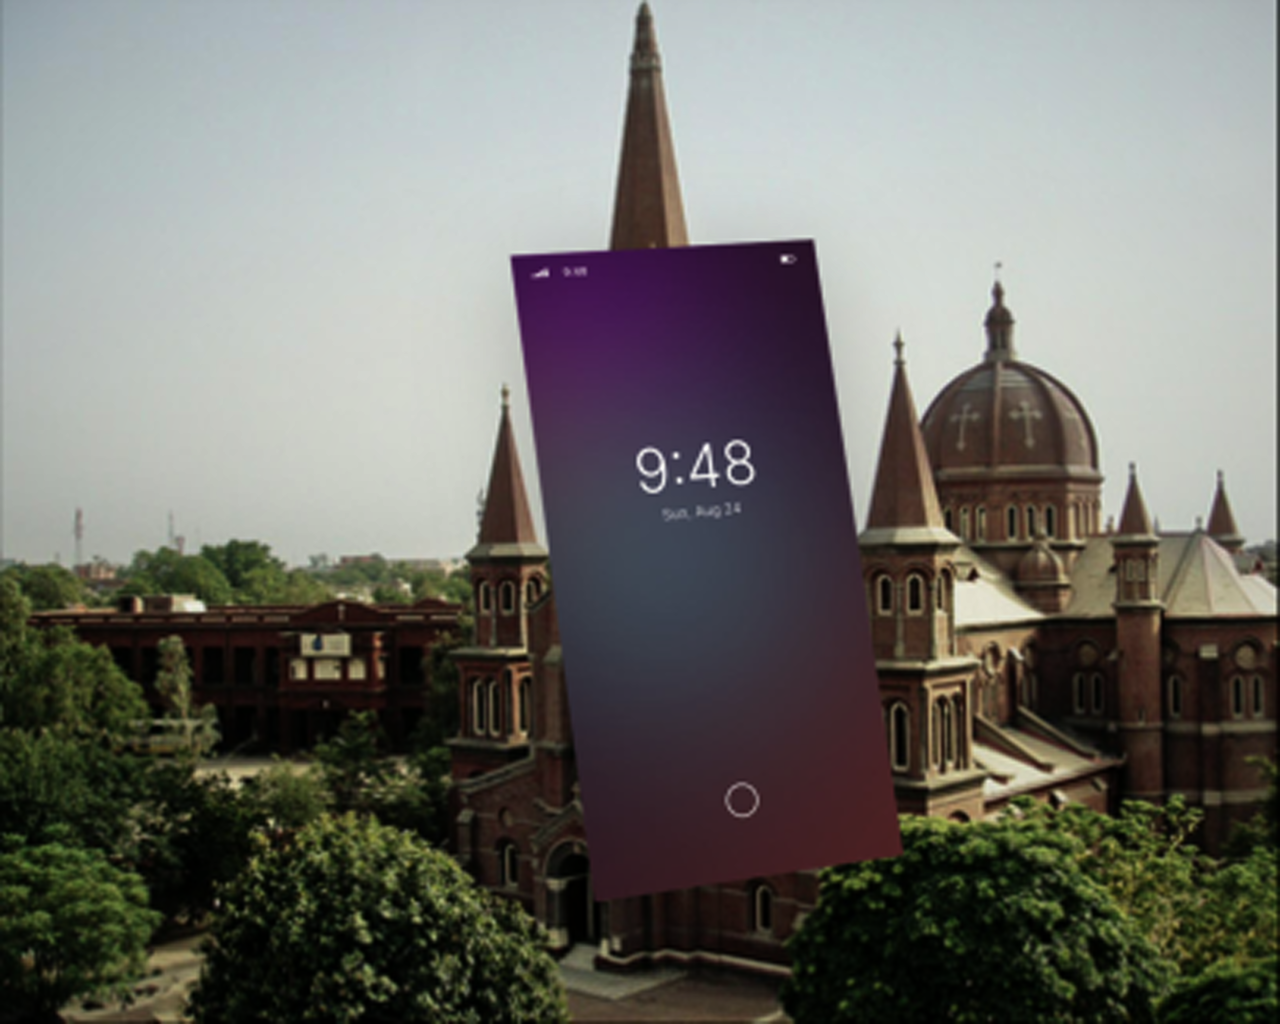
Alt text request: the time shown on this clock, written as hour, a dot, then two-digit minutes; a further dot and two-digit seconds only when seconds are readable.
9.48
